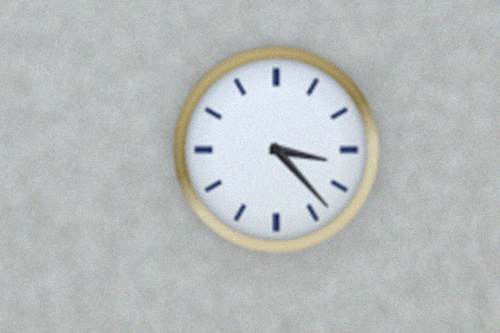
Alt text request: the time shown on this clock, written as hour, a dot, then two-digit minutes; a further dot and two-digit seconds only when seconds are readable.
3.23
